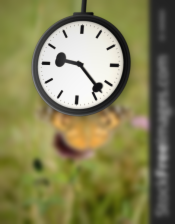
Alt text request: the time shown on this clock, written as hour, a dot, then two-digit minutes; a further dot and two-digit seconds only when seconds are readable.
9.23
